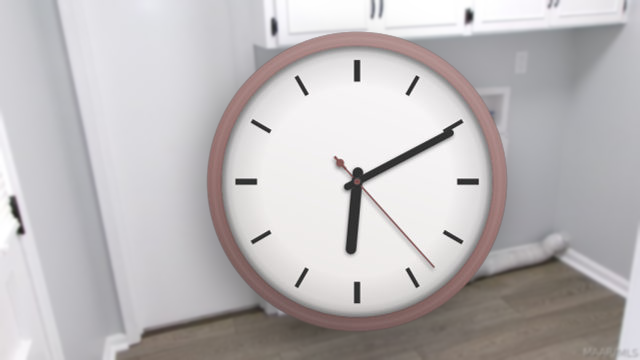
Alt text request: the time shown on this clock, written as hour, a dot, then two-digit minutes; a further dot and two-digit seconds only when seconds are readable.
6.10.23
